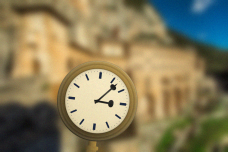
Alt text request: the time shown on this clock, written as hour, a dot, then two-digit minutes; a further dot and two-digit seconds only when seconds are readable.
3.07
